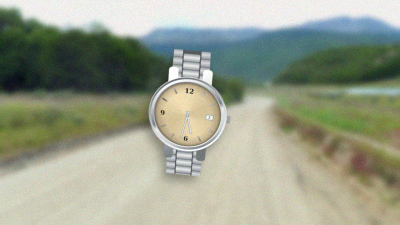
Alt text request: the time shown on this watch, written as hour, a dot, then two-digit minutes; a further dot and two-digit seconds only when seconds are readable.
5.32
